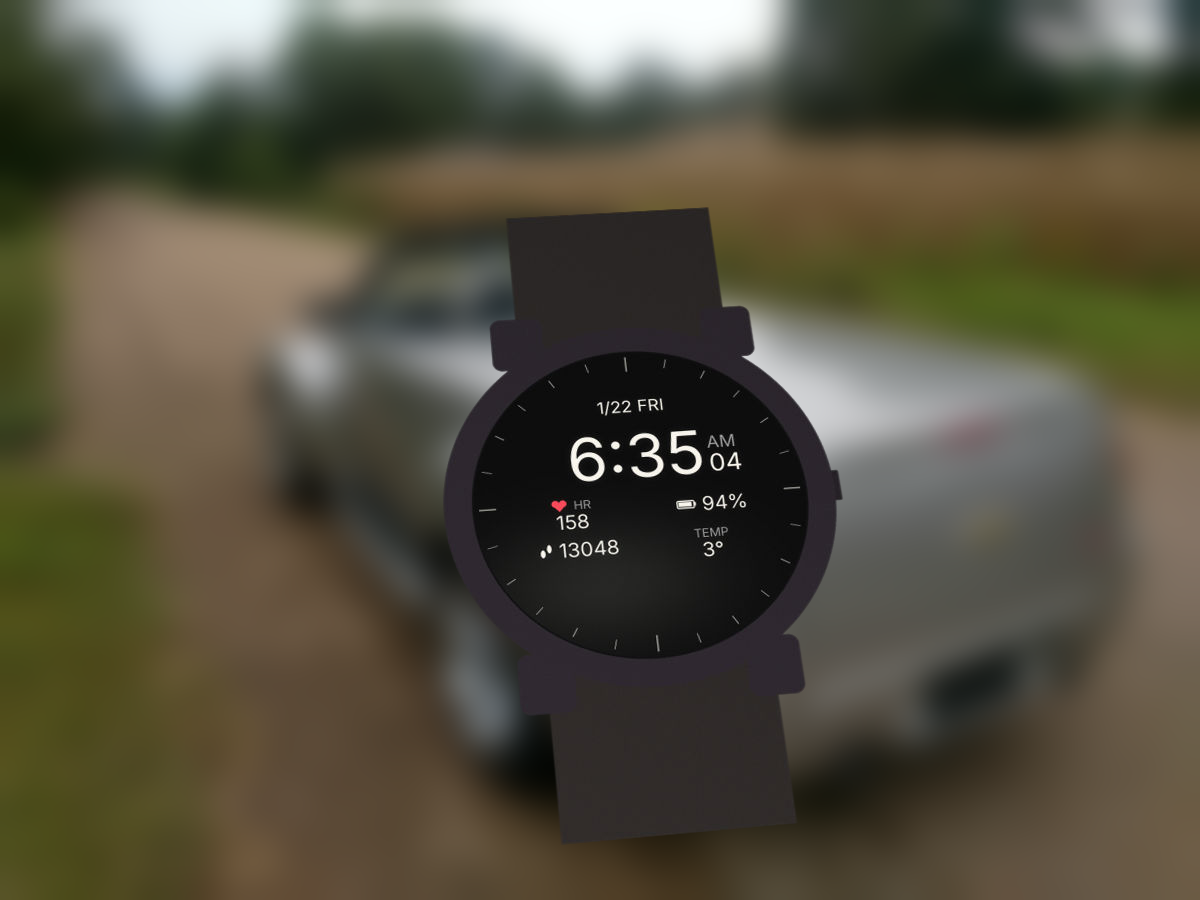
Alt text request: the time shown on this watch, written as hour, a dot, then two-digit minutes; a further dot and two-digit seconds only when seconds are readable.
6.35.04
